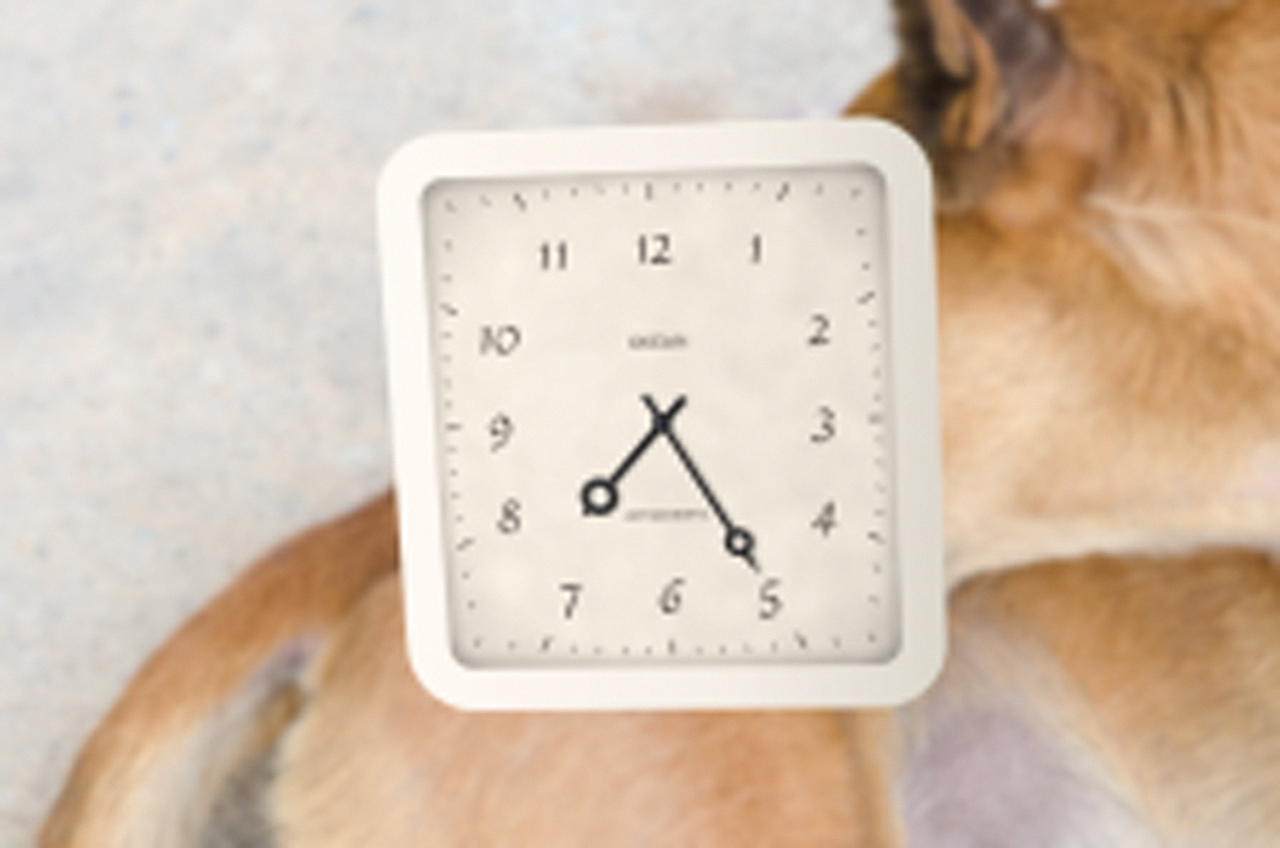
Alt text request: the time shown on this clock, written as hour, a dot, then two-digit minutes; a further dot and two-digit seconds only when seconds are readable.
7.25
